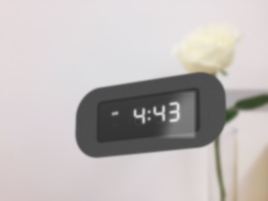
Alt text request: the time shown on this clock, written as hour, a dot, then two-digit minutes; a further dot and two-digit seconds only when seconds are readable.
4.43
